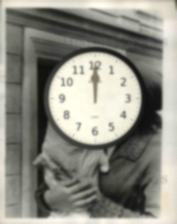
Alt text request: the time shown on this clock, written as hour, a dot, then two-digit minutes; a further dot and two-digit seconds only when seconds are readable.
12.00
